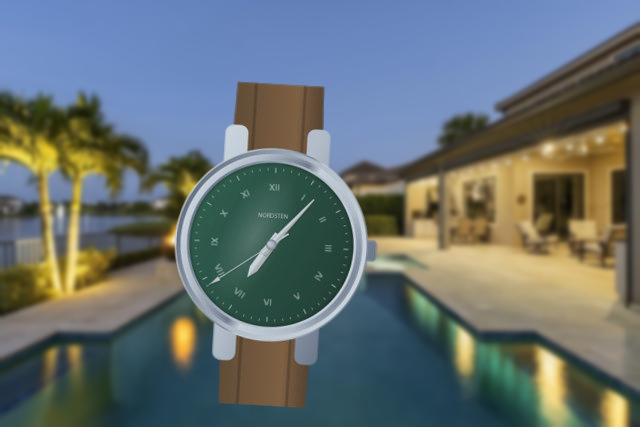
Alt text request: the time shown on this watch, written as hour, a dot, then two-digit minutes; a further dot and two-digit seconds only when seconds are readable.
7.06.39
